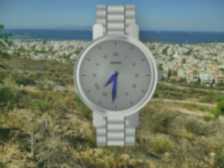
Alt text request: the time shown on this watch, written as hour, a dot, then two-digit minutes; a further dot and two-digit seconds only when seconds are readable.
7.31
